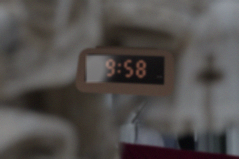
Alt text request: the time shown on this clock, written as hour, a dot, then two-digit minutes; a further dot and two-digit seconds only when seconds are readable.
9.58
